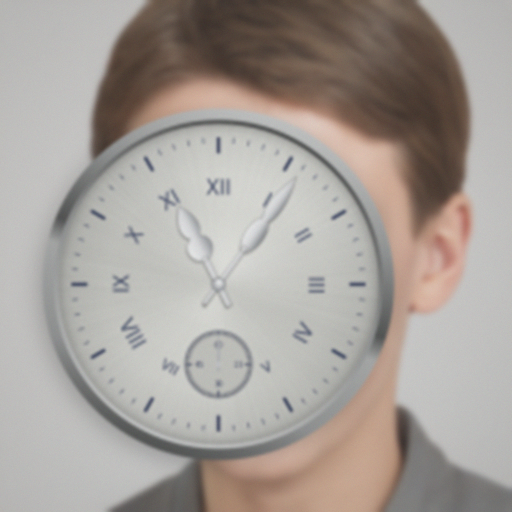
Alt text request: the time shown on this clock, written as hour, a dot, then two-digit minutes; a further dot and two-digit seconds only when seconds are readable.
11.06
